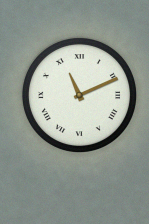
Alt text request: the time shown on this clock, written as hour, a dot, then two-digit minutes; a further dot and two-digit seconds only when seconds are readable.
11.11
